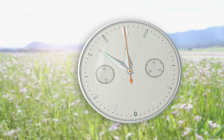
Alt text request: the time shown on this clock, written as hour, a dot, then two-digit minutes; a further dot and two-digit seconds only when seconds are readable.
11.52
